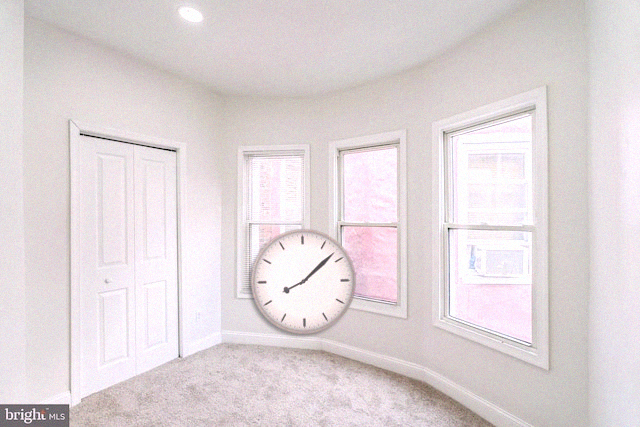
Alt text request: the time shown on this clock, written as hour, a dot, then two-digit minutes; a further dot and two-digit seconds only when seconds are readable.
8.08
